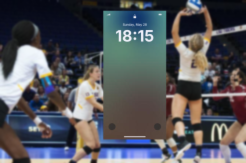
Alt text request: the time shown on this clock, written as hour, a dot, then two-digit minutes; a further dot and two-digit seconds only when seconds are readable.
18.15
